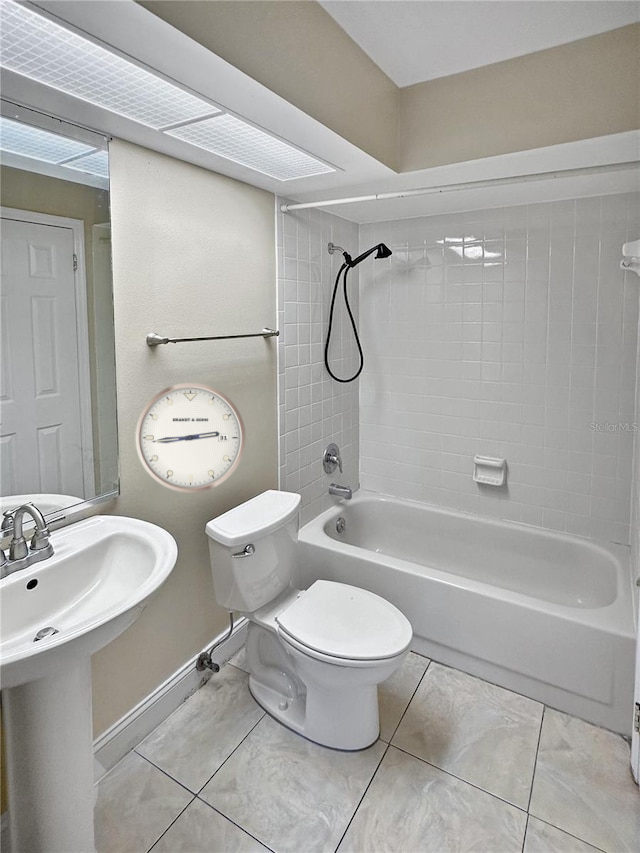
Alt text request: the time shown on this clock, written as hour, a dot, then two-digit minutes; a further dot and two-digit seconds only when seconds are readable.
2.44
